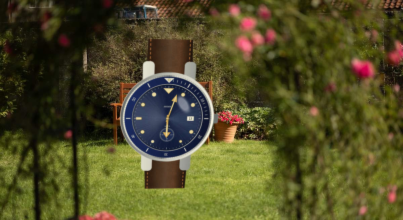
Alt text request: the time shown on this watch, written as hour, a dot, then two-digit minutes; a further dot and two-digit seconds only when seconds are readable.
6.03
